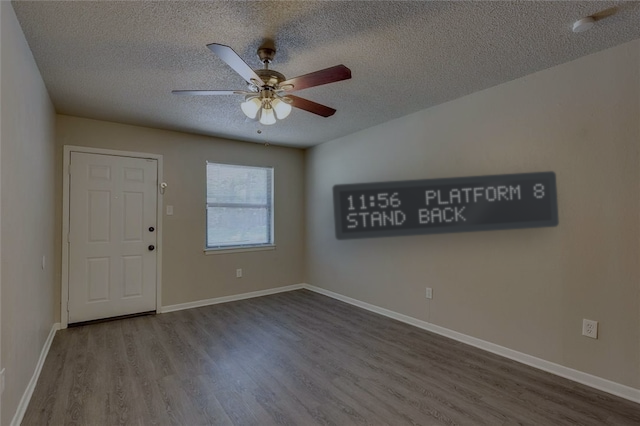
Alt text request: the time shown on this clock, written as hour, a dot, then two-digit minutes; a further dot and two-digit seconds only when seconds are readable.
11.56
